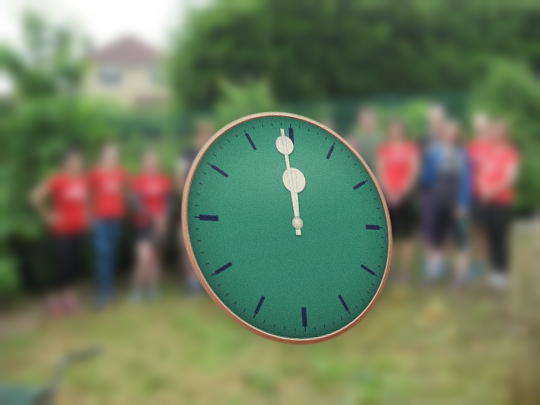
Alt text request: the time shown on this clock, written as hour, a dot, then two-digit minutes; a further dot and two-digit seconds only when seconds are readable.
11.59
